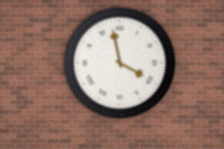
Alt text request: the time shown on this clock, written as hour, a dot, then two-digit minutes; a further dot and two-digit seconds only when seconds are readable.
3.58
